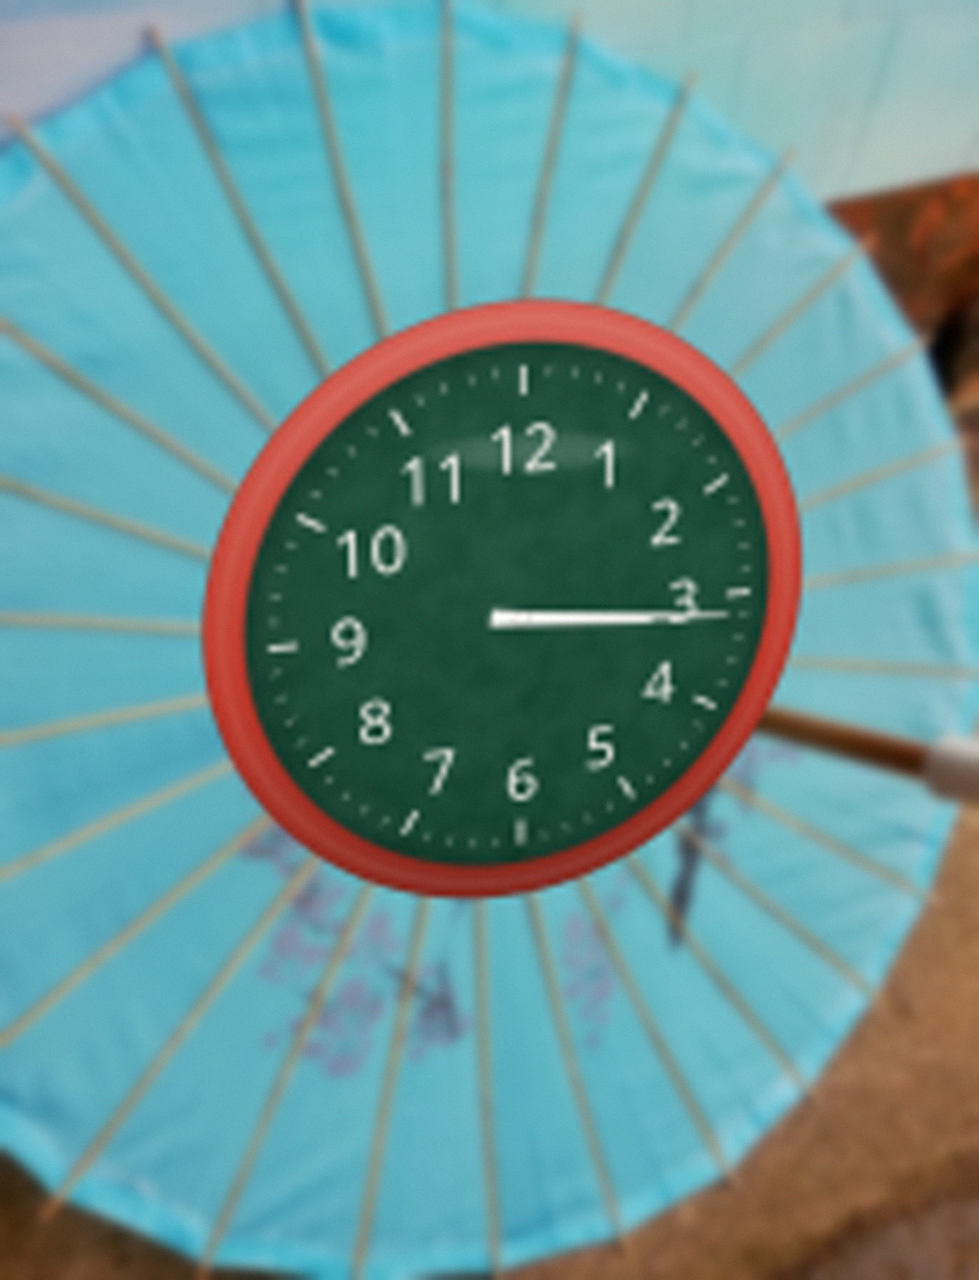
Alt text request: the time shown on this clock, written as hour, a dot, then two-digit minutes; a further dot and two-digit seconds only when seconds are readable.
3.16
